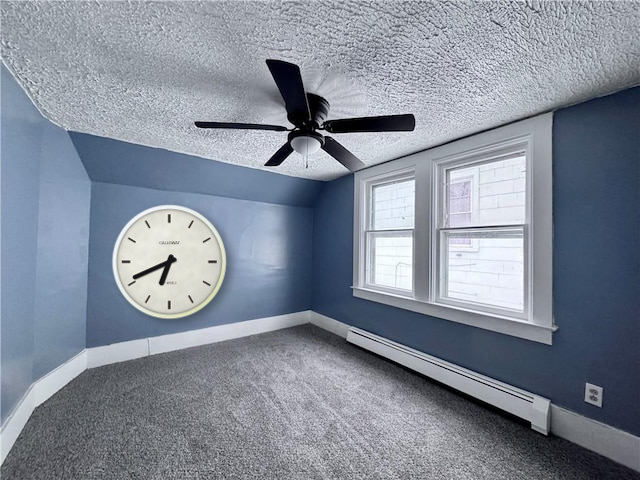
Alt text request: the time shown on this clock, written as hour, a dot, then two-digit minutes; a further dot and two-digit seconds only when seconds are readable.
6.41
